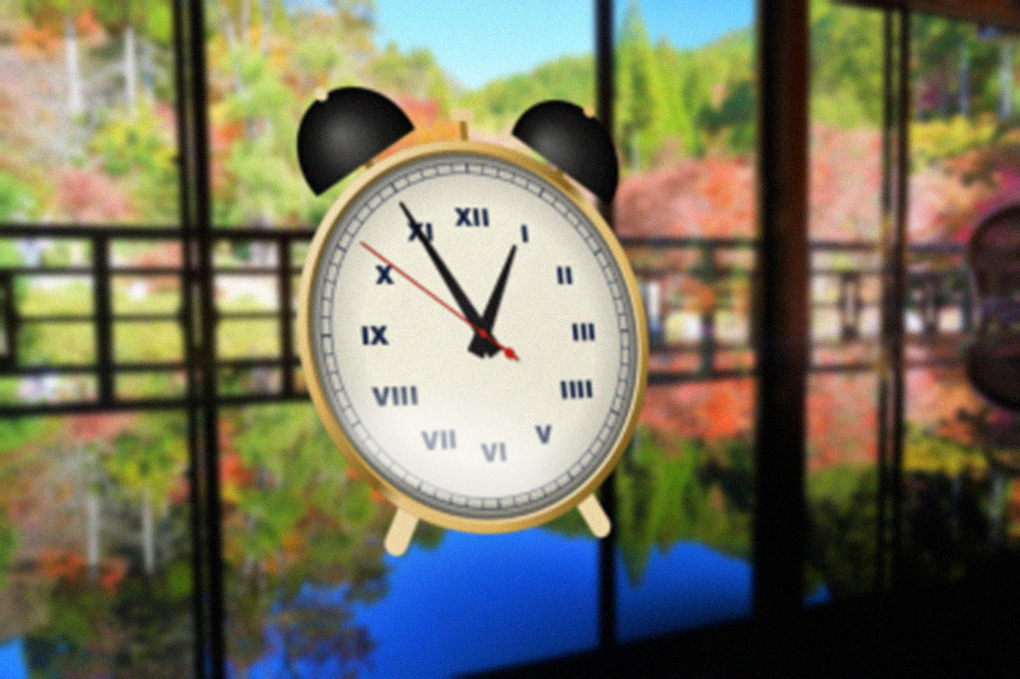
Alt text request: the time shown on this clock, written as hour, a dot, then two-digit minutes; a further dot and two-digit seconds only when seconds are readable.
12.54.51
